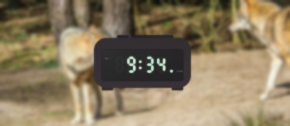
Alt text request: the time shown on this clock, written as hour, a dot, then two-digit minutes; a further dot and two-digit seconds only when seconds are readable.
9.34
